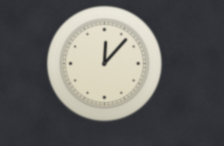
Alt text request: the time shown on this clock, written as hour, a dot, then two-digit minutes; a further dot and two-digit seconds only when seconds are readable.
12.07
